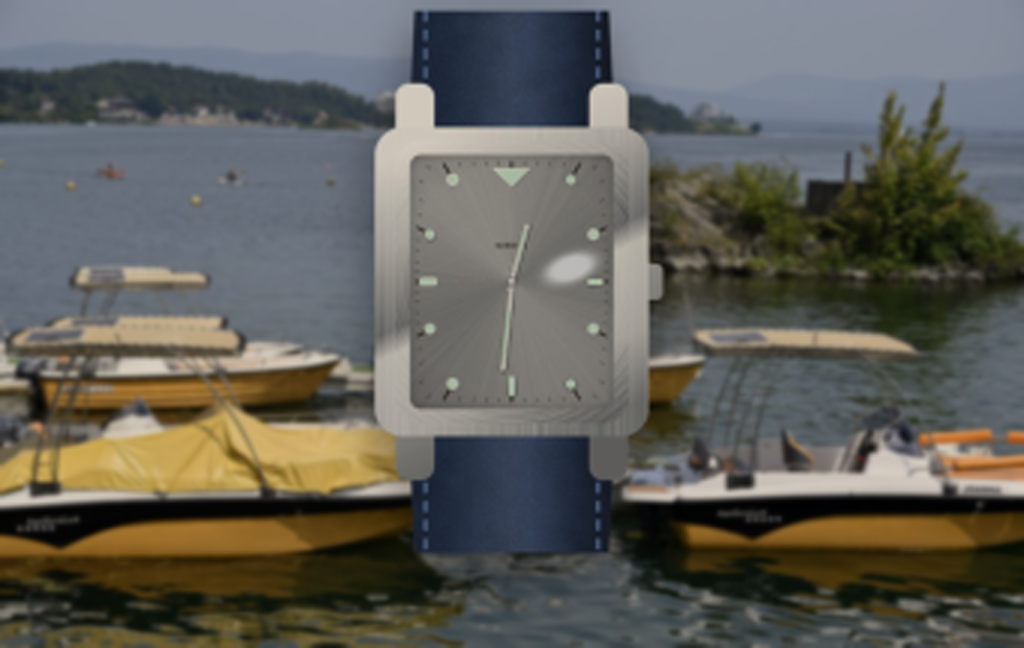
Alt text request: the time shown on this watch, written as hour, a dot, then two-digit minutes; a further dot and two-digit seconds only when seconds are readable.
12.31
